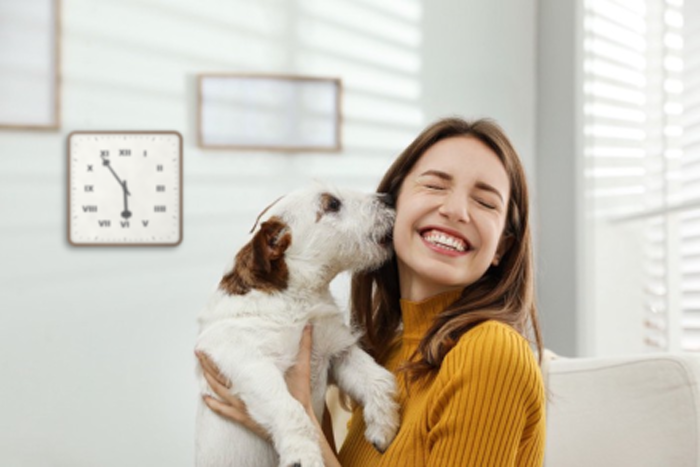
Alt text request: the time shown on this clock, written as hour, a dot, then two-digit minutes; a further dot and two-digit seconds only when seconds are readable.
5.54
